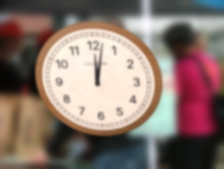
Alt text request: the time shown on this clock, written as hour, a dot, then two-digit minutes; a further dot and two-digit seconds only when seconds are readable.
12.02
